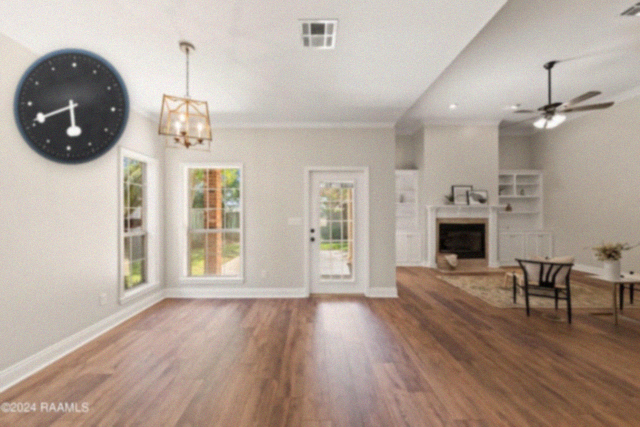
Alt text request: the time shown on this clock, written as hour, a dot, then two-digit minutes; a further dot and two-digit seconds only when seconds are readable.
5.41
